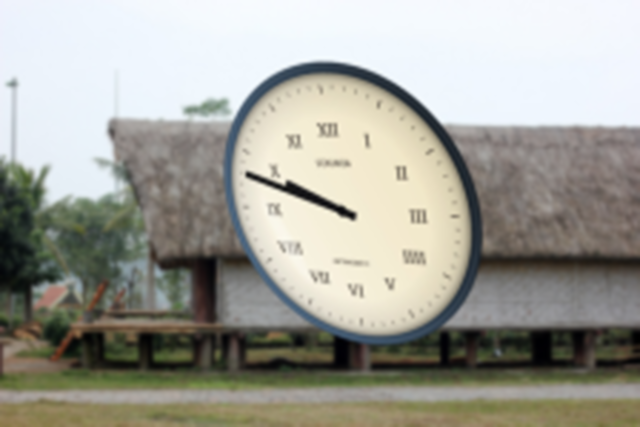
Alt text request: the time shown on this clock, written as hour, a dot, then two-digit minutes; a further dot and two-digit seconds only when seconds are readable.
9.48
